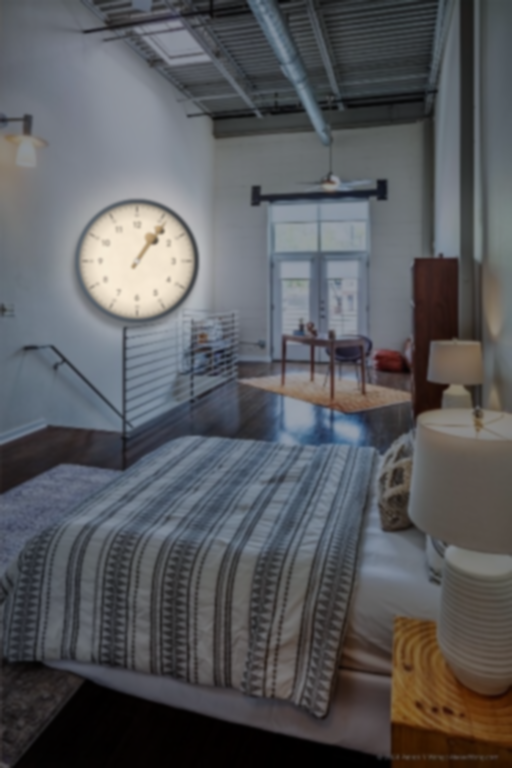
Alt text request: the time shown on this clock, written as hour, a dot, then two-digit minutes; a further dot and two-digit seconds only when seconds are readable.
1.06
